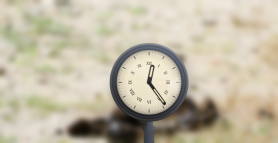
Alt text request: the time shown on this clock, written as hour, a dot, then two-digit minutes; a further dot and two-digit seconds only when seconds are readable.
12.24
